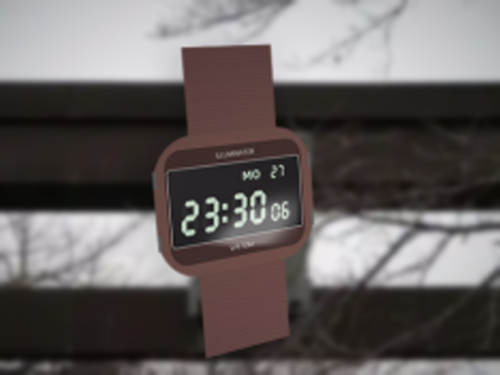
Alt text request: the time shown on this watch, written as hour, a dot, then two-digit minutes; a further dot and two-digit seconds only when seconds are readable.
23.30.06
